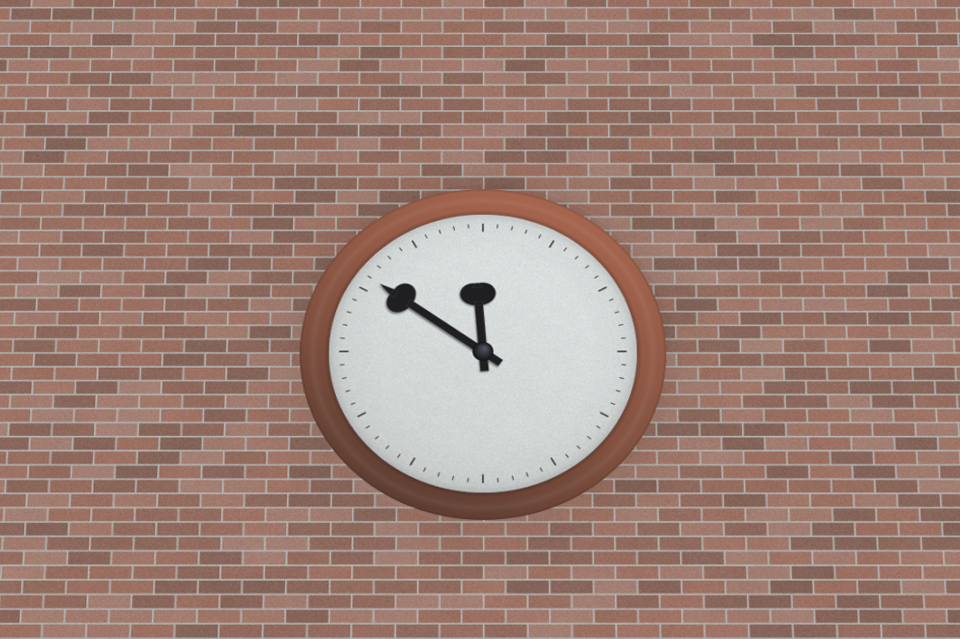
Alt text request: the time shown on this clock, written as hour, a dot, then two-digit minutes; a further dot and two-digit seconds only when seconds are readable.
11.51
